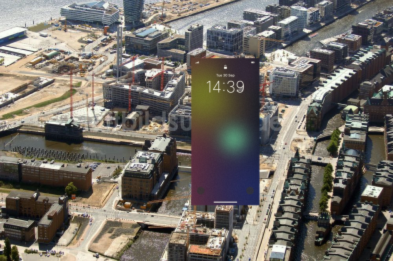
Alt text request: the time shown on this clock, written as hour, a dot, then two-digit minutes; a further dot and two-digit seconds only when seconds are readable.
14.39
